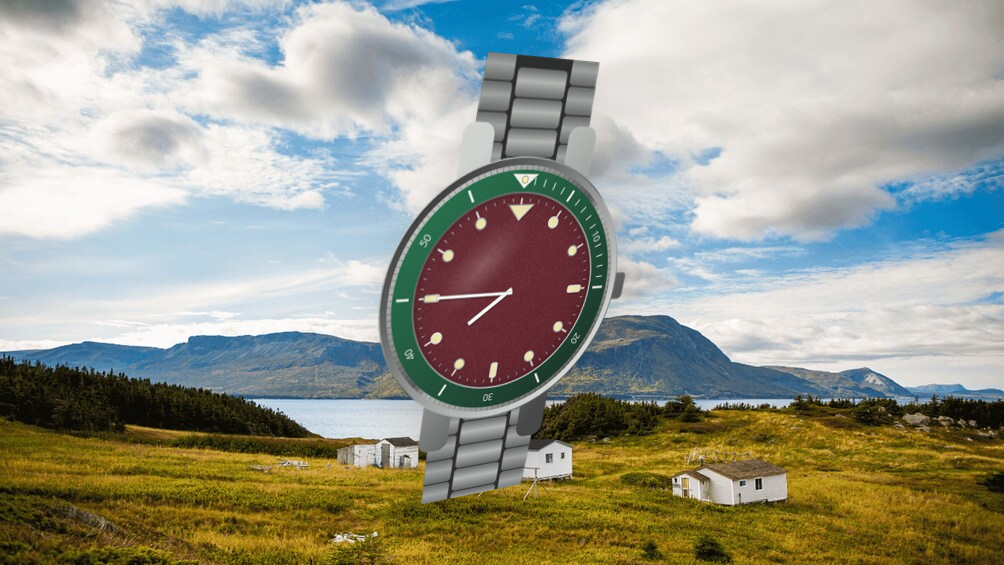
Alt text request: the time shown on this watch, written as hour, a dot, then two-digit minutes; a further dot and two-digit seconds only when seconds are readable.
7.45
